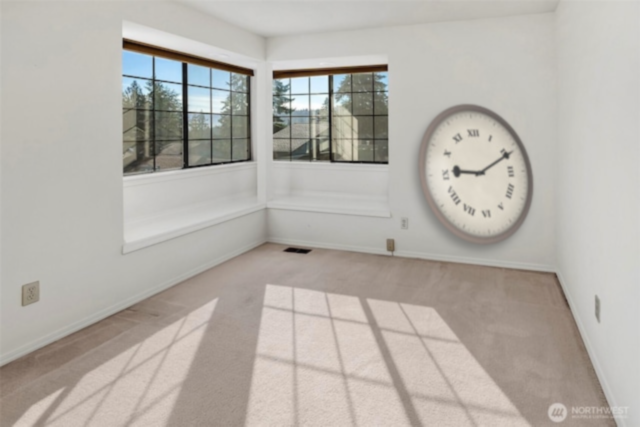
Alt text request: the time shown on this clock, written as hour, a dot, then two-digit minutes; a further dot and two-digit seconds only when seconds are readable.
9.11
